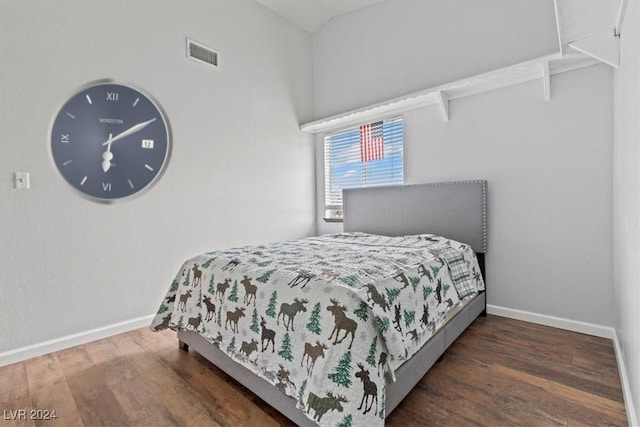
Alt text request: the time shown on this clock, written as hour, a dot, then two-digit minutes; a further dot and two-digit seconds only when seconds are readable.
6.10
